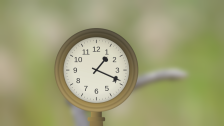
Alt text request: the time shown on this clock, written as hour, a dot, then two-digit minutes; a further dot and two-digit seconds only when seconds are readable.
1.19
